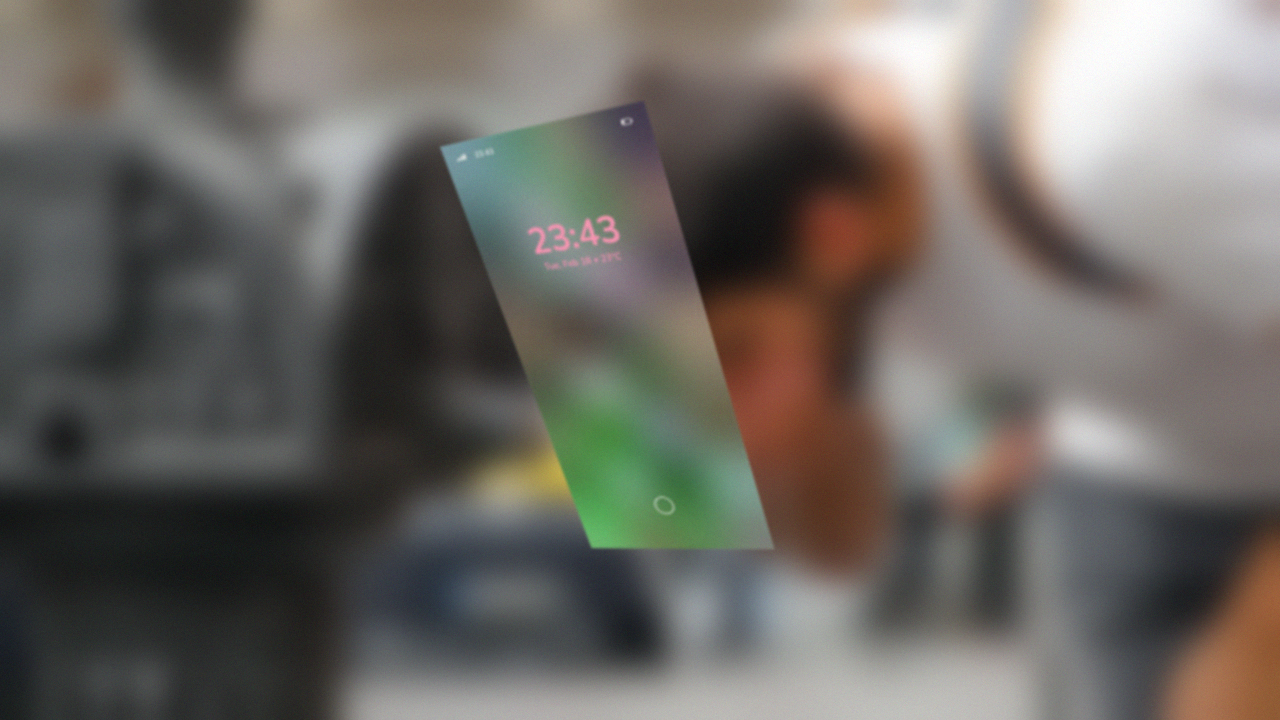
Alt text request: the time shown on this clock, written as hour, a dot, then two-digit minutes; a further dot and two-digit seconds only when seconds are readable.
23.43
